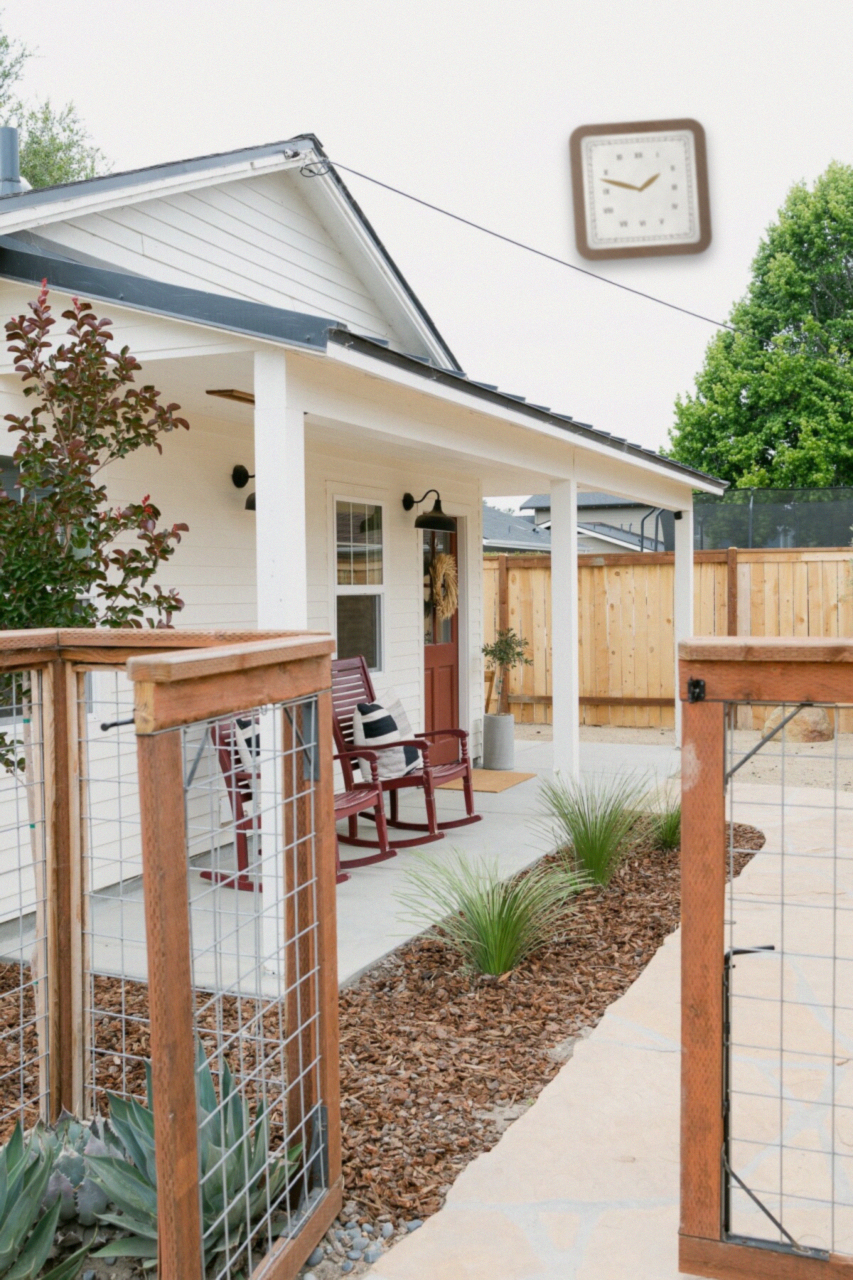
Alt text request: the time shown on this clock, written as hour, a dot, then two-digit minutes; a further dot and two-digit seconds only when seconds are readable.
1.48
